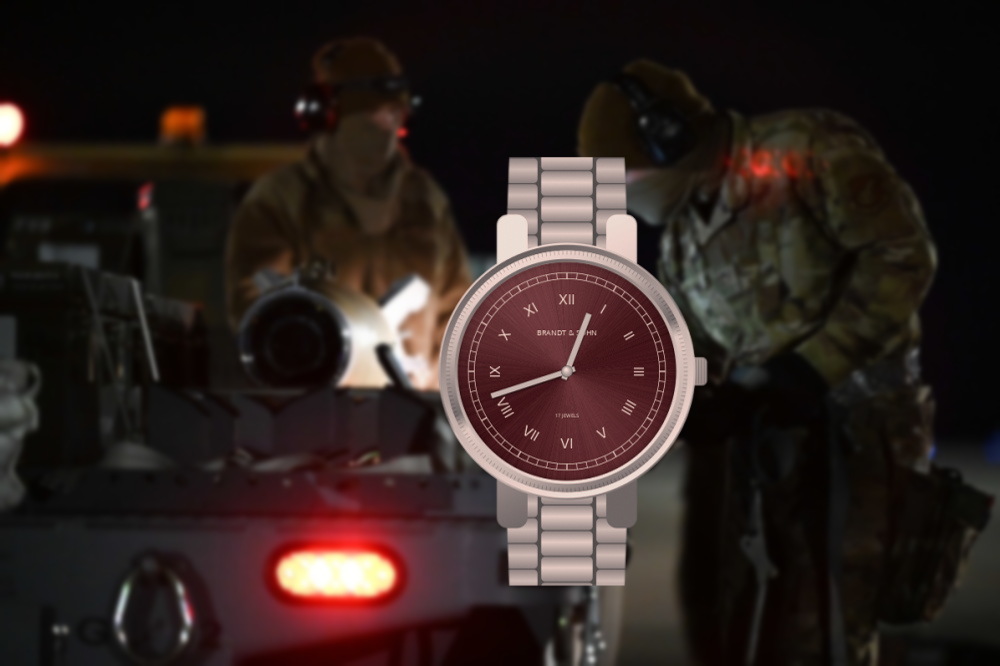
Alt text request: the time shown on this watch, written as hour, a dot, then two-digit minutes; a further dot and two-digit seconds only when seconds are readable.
12.42
